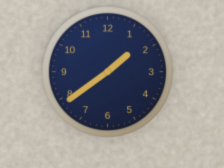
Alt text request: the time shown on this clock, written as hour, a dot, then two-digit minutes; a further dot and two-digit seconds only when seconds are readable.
1.39
